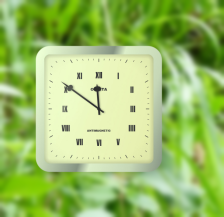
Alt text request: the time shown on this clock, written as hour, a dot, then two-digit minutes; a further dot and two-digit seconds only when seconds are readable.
11.51
